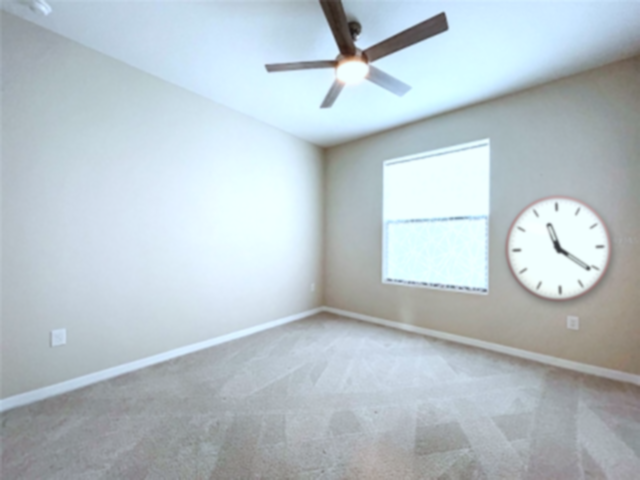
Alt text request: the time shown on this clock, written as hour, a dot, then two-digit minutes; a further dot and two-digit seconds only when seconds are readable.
11.21
